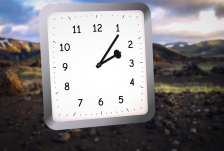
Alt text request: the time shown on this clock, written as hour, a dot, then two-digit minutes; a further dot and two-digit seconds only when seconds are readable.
2.06
